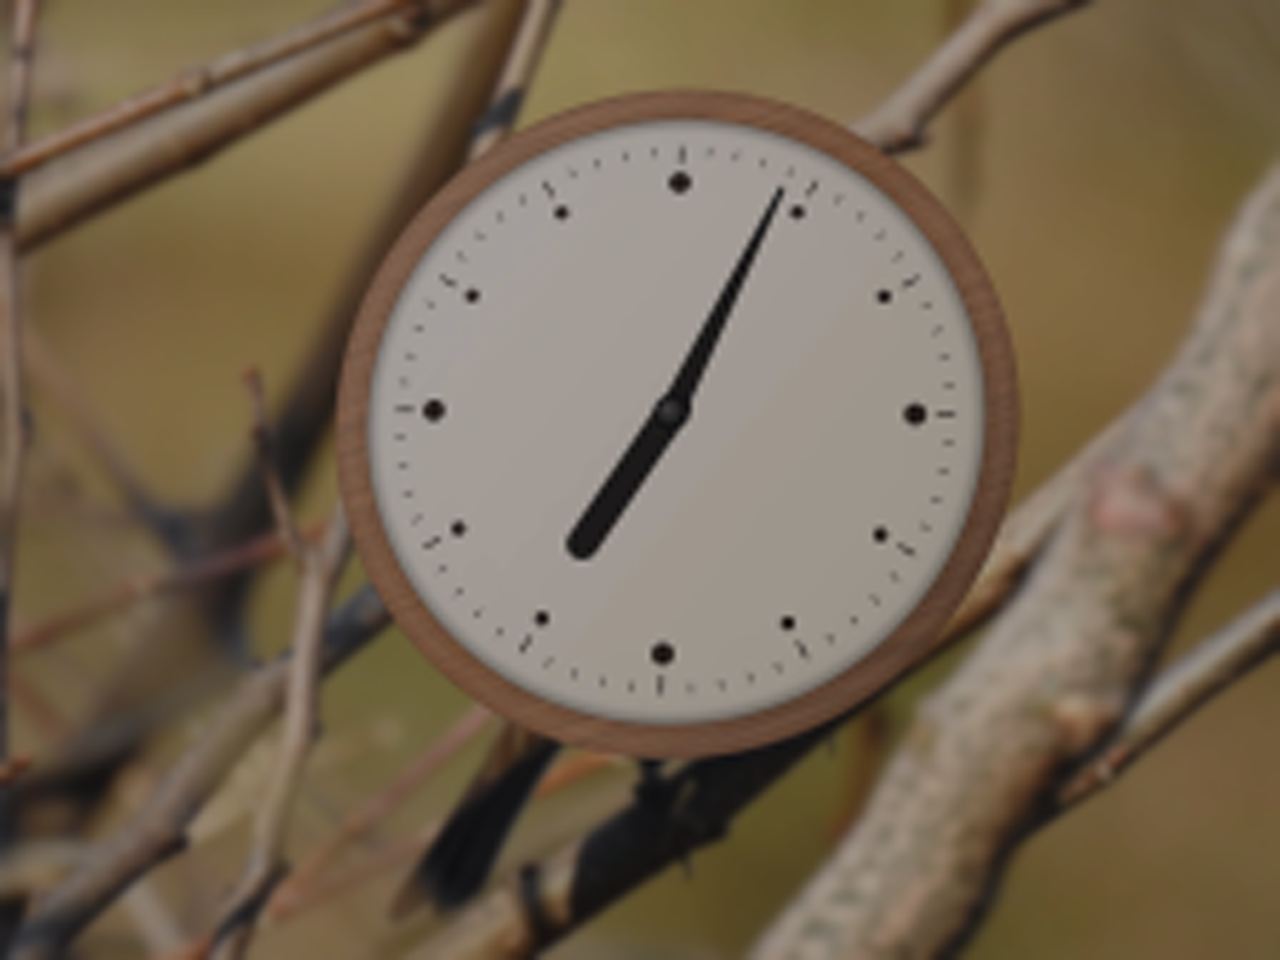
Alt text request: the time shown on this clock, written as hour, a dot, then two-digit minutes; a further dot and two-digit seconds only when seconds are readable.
7.04
